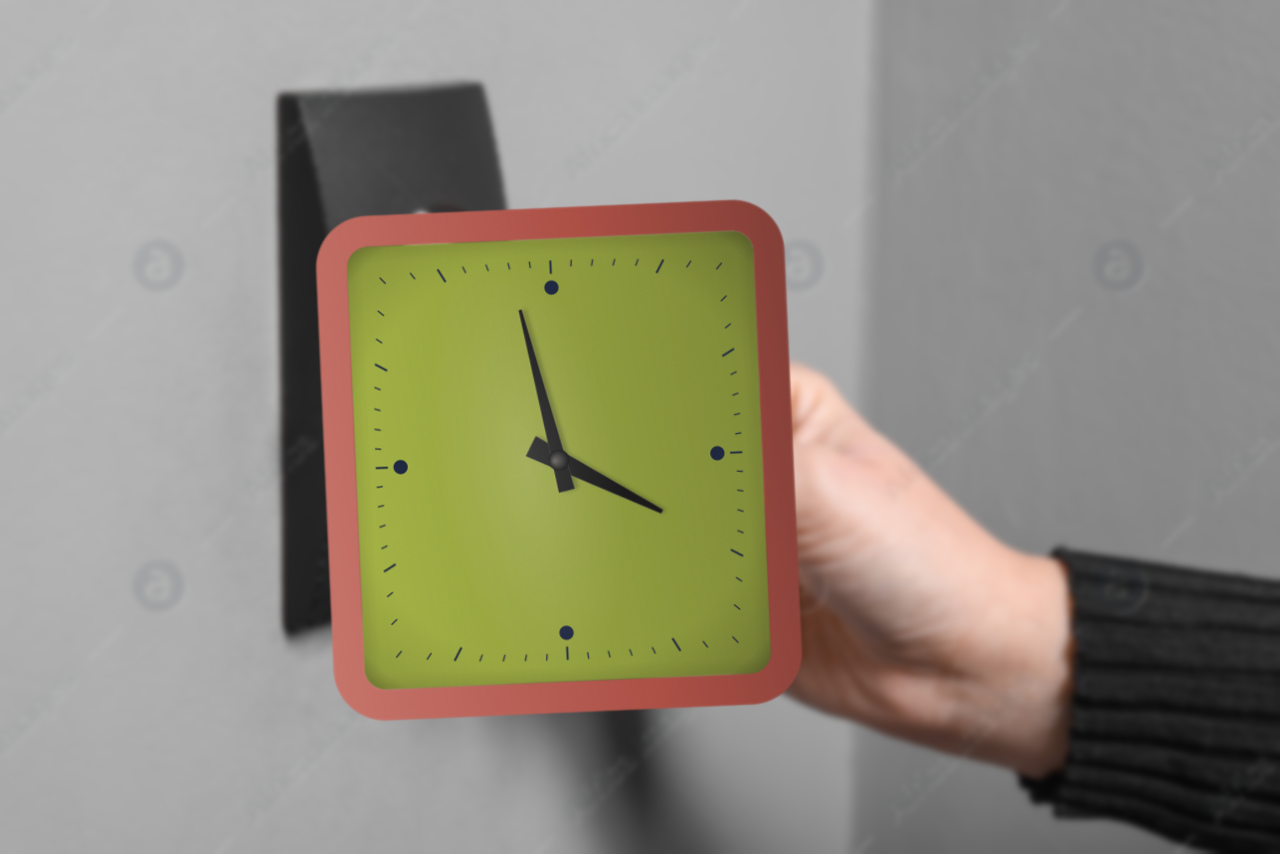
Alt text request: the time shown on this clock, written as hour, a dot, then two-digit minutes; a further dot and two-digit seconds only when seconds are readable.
3.58
